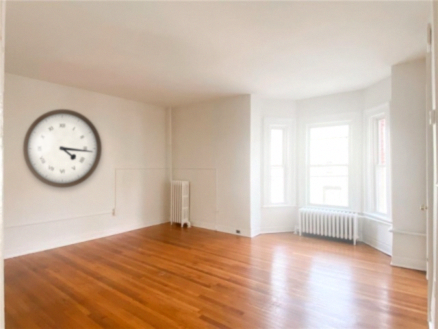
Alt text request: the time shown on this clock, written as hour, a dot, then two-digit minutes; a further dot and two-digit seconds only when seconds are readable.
4.16
